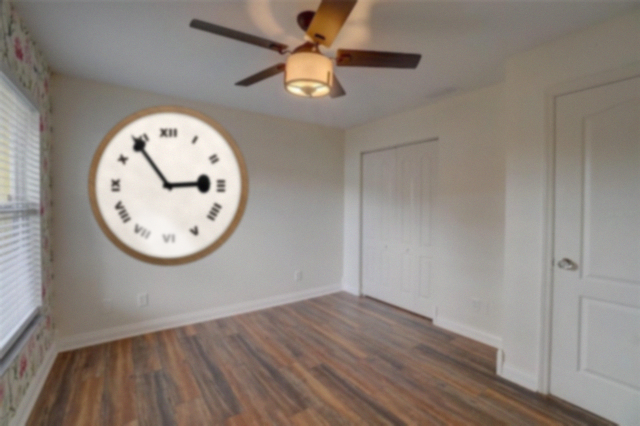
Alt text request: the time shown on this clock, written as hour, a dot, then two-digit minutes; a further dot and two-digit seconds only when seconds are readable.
2.54
